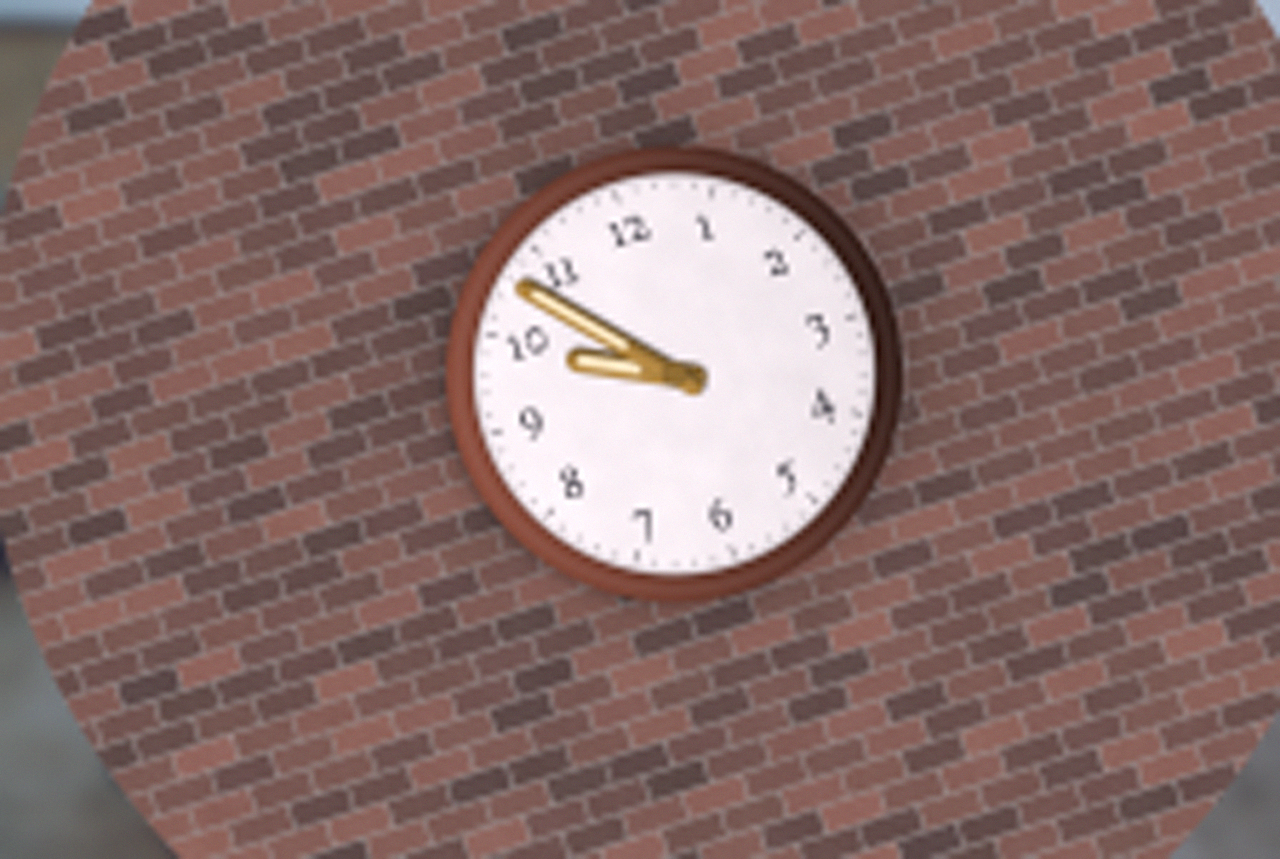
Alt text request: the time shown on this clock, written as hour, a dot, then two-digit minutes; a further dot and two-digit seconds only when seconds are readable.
9.53
